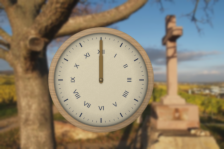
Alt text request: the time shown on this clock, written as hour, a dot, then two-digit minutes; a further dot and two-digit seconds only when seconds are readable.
12.00
